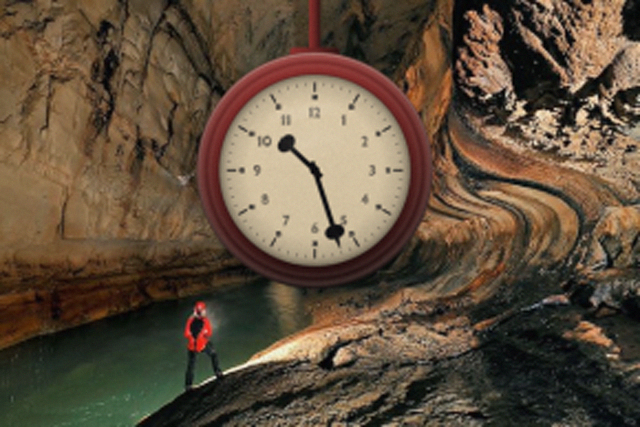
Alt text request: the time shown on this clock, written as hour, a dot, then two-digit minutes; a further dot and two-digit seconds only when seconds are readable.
10.27
